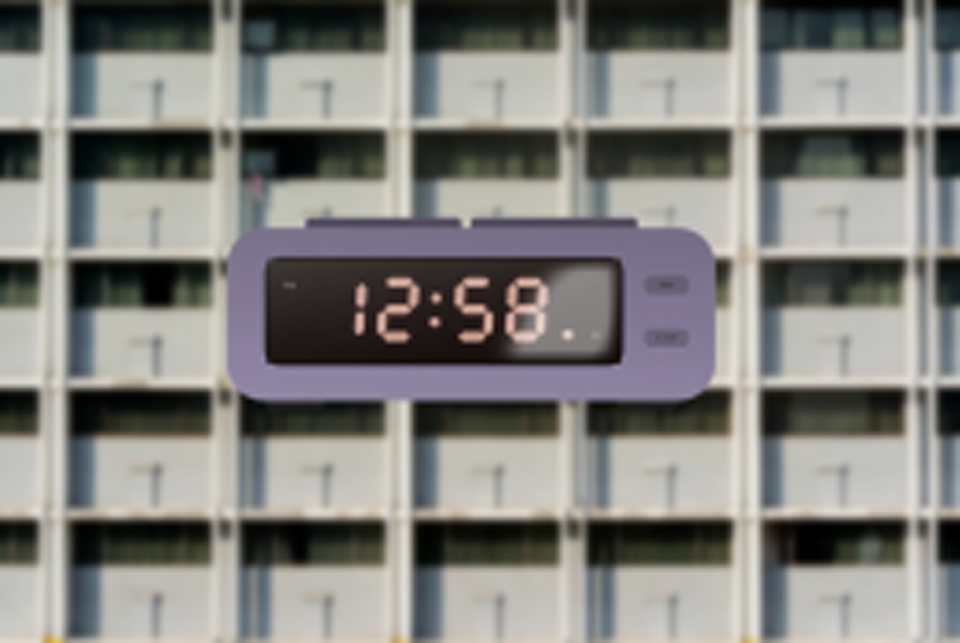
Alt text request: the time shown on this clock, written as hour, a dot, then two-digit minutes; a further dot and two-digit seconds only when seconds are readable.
12.58
